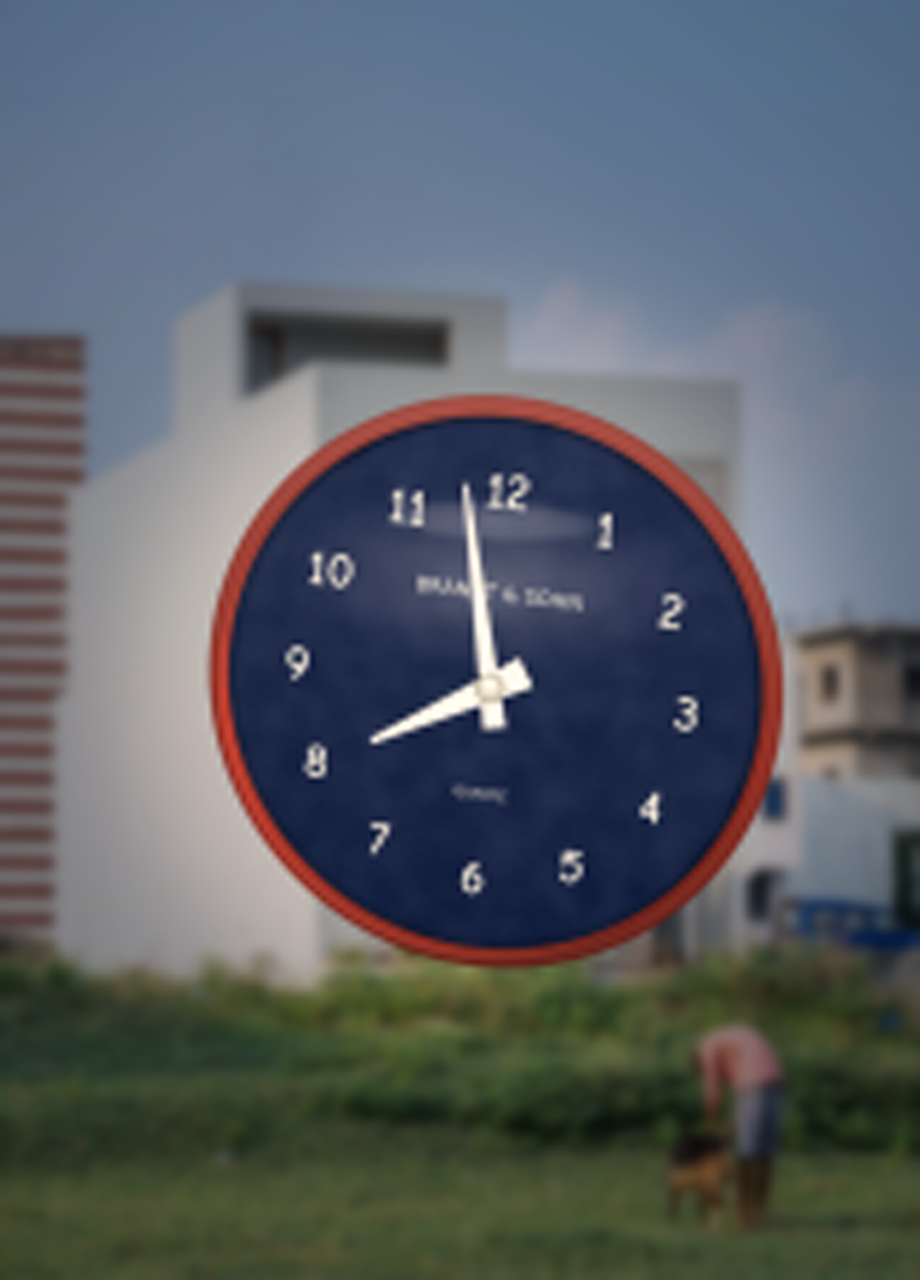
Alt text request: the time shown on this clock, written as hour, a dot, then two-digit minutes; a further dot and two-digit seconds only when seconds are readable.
7.58
